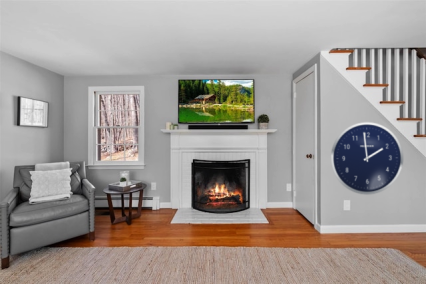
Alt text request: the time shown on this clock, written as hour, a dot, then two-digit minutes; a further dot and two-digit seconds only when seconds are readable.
1.59
